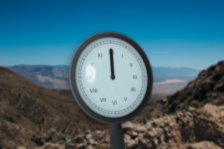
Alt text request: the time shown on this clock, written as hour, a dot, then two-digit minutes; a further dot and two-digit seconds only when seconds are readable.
12.00
